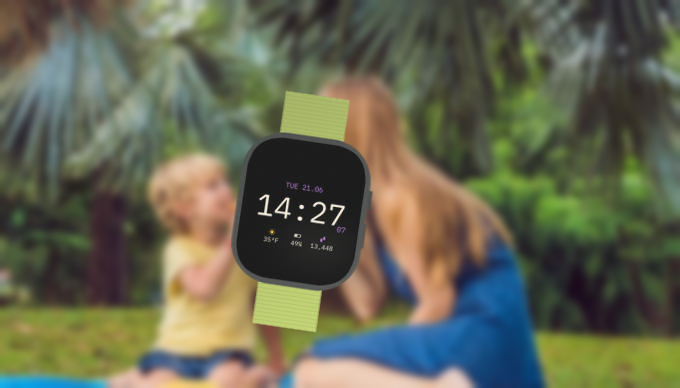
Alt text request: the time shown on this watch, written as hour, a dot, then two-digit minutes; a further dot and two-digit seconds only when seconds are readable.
14.27.07
